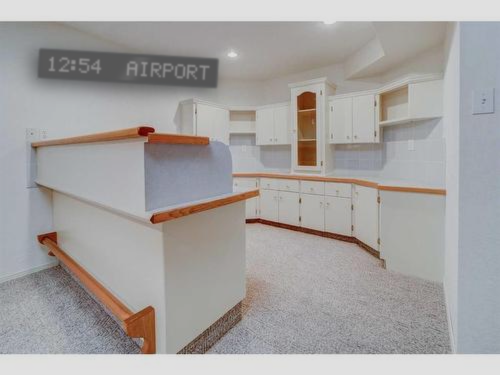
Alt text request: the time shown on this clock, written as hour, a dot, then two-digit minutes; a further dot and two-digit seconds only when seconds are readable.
12.54
